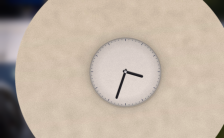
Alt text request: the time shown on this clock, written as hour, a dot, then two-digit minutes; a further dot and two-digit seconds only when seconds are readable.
3.33
